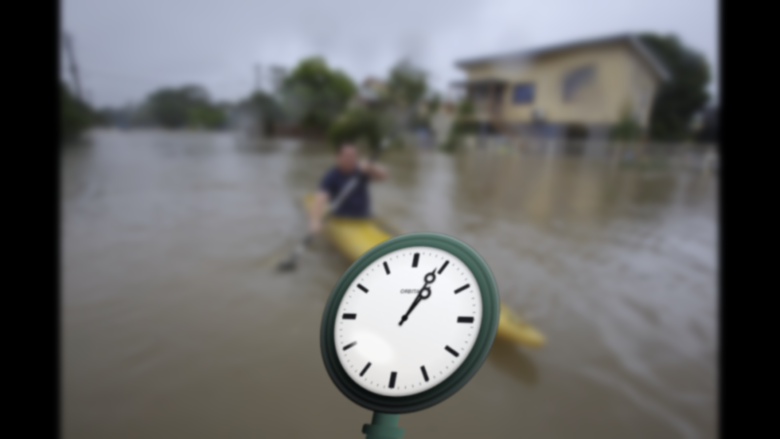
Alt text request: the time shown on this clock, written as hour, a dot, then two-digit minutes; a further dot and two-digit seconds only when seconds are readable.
1.04
